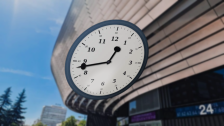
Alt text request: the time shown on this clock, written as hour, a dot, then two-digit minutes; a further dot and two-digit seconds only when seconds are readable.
12.43
